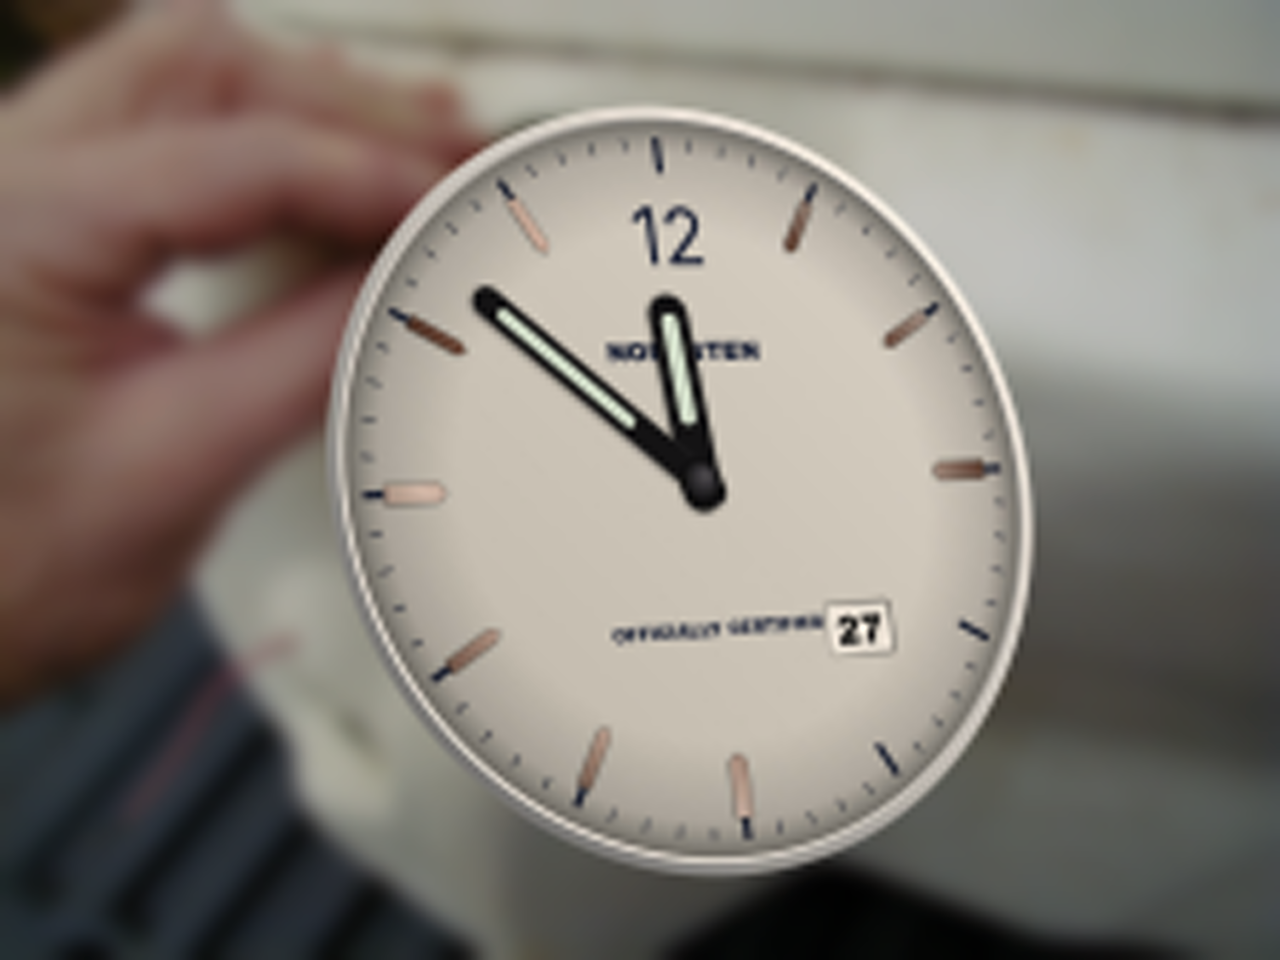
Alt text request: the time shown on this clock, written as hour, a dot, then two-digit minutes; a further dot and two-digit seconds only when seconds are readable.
11.52
